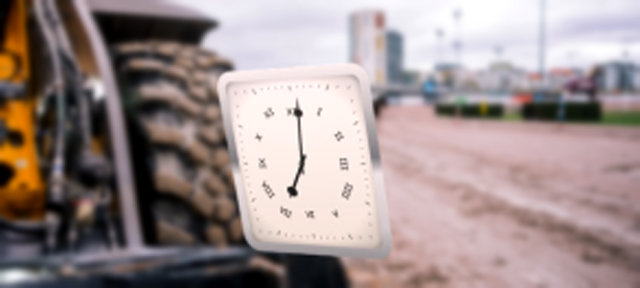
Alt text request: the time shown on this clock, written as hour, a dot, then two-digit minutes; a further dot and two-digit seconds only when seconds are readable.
7.01
